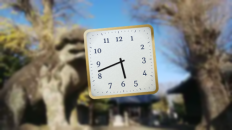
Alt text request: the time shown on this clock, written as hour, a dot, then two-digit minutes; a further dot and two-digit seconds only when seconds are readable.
5.42
